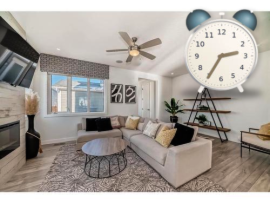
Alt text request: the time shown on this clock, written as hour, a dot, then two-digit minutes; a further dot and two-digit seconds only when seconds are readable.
2.35
